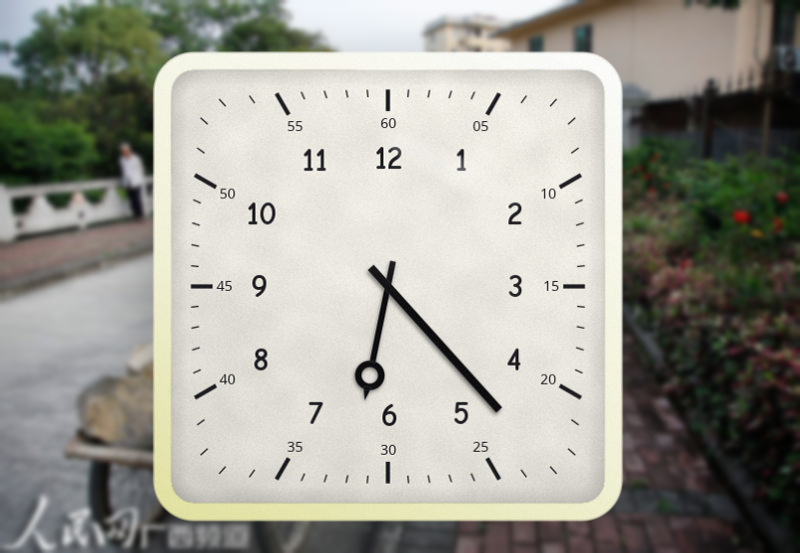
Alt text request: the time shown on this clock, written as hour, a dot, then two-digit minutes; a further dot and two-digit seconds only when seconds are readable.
6.23
